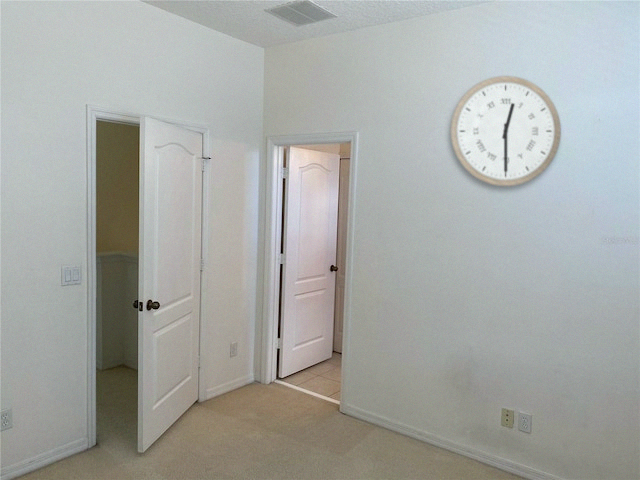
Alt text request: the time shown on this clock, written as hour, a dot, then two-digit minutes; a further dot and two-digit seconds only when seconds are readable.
12.30
